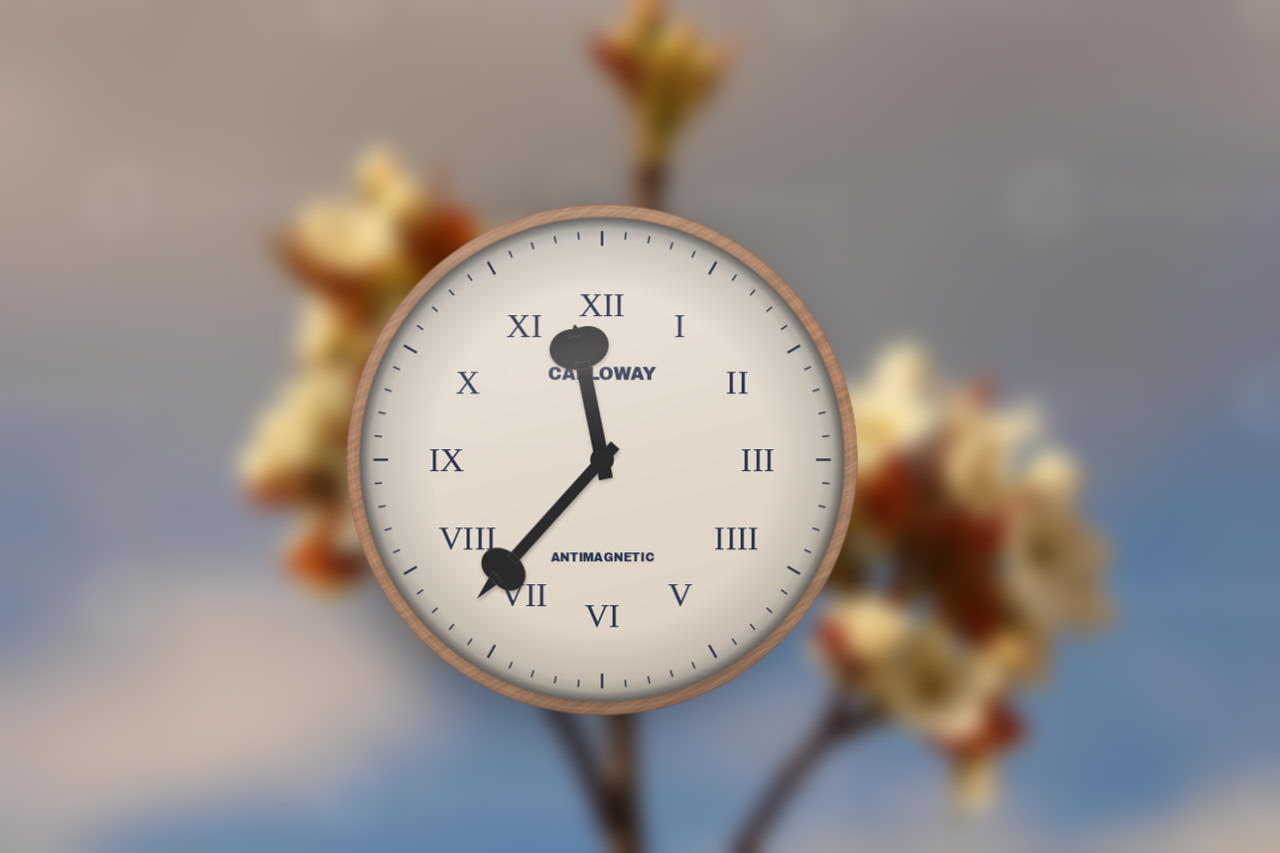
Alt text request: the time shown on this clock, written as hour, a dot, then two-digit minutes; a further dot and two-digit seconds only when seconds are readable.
11.37
